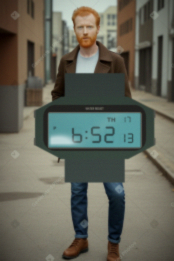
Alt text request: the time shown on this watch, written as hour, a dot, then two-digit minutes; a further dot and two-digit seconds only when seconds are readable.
6.52.13
